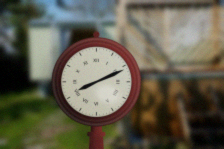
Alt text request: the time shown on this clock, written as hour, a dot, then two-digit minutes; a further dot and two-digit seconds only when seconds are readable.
8.11
